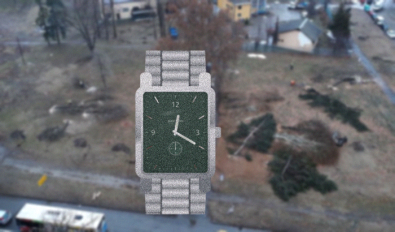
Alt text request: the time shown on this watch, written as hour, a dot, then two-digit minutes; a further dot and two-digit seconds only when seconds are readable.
12.20
